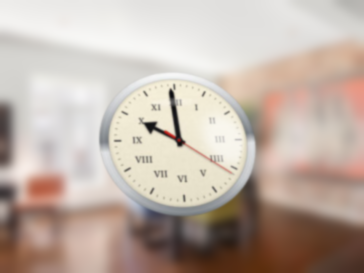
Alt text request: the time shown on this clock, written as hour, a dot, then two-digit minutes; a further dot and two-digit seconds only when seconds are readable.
9.59.21
